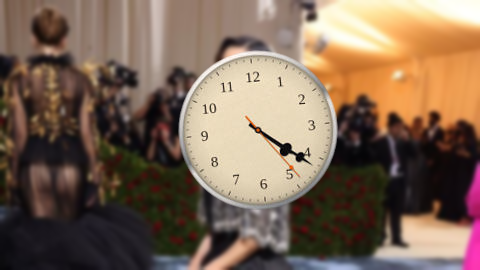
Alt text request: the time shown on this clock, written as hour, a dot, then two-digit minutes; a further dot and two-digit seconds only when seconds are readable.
4.21.24
